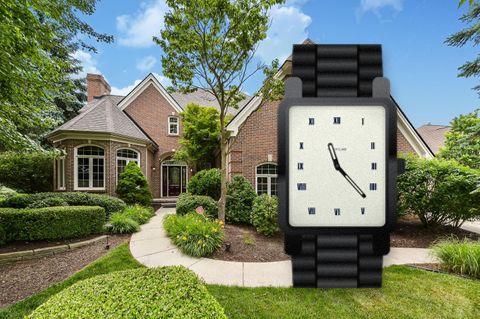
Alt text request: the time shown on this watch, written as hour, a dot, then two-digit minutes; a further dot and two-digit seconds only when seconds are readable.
11.23
